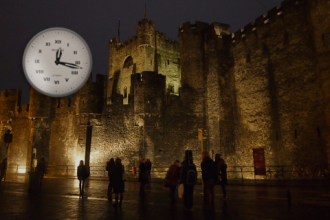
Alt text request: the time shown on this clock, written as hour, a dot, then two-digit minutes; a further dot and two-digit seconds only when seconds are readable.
12.17
